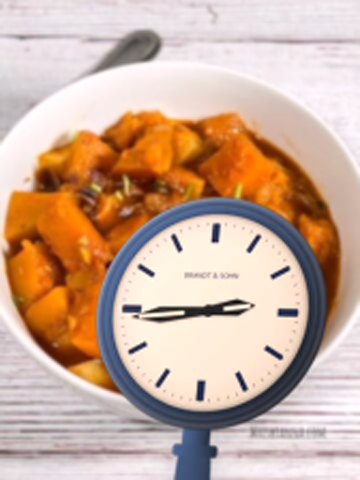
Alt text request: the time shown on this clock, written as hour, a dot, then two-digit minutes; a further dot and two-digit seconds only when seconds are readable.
2.44
